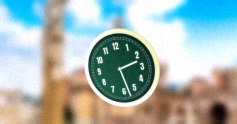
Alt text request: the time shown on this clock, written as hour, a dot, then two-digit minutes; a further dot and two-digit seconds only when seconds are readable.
2.28
